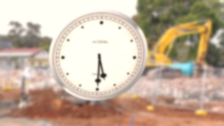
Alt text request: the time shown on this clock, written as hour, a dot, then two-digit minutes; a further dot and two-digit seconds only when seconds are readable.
5.30
